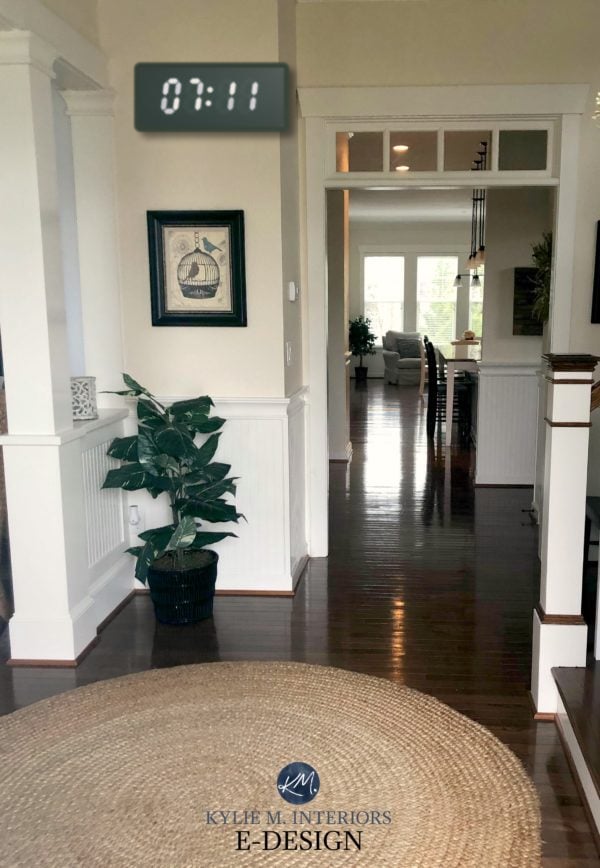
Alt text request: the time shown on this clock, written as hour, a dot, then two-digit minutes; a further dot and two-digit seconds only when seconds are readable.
7.11
